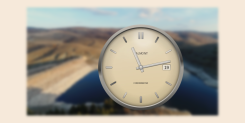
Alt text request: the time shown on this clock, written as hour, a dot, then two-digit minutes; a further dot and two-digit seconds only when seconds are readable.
11.13
